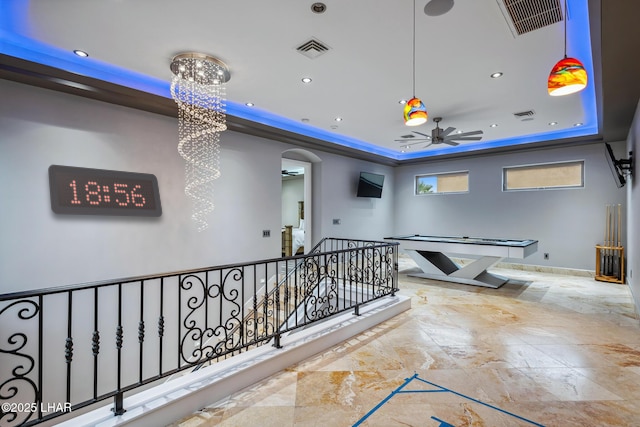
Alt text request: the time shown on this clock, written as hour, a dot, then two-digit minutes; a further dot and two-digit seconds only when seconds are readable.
18.56
